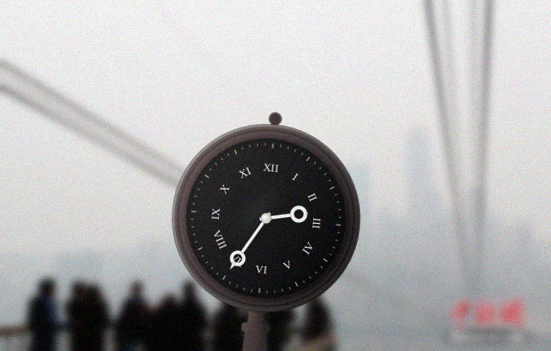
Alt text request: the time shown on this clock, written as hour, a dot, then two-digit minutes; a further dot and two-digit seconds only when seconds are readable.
2.35
